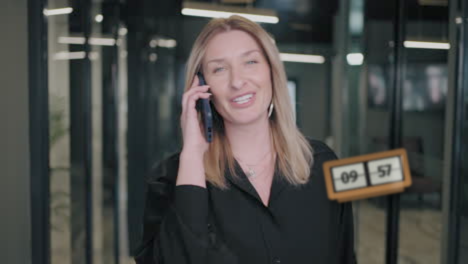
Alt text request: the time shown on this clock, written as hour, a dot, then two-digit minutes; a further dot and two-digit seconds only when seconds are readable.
9.57
